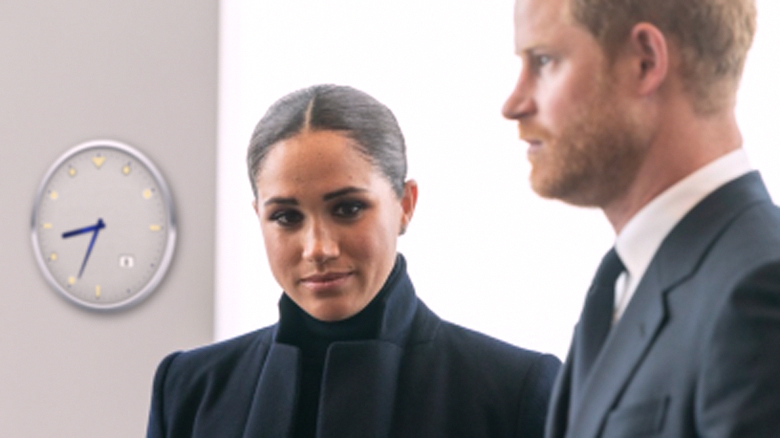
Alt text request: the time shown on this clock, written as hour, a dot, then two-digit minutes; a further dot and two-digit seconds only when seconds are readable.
8.34
